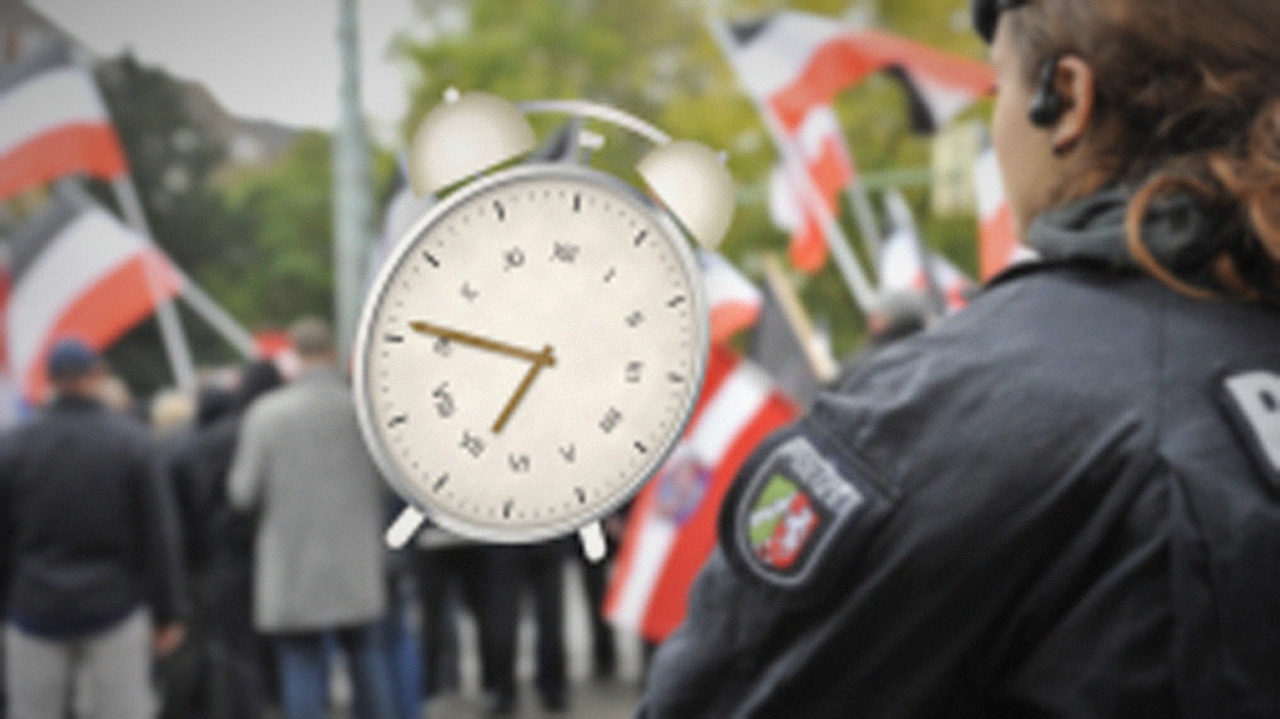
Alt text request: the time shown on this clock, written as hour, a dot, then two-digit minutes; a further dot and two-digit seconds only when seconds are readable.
6.46
